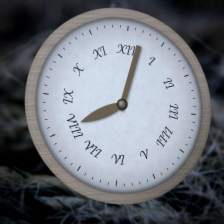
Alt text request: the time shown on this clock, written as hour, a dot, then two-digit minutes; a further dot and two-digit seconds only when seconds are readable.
8.02
